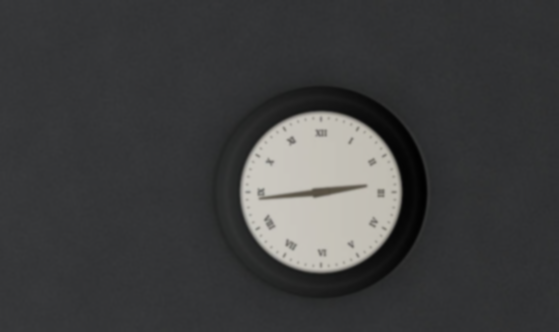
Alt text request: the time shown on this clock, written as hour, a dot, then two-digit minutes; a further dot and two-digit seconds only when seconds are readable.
2.44
